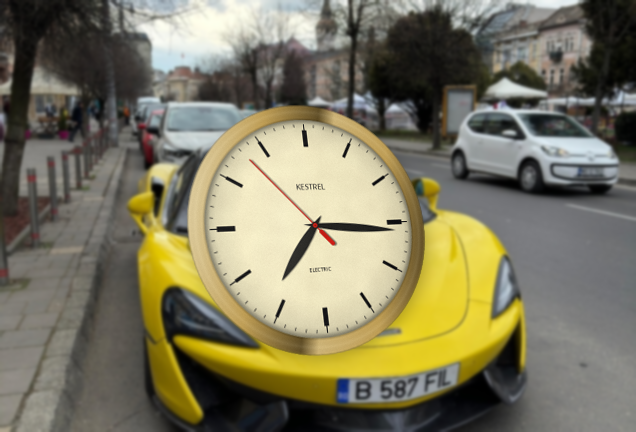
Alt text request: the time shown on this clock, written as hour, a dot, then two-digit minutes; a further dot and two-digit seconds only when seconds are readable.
7.15.53
